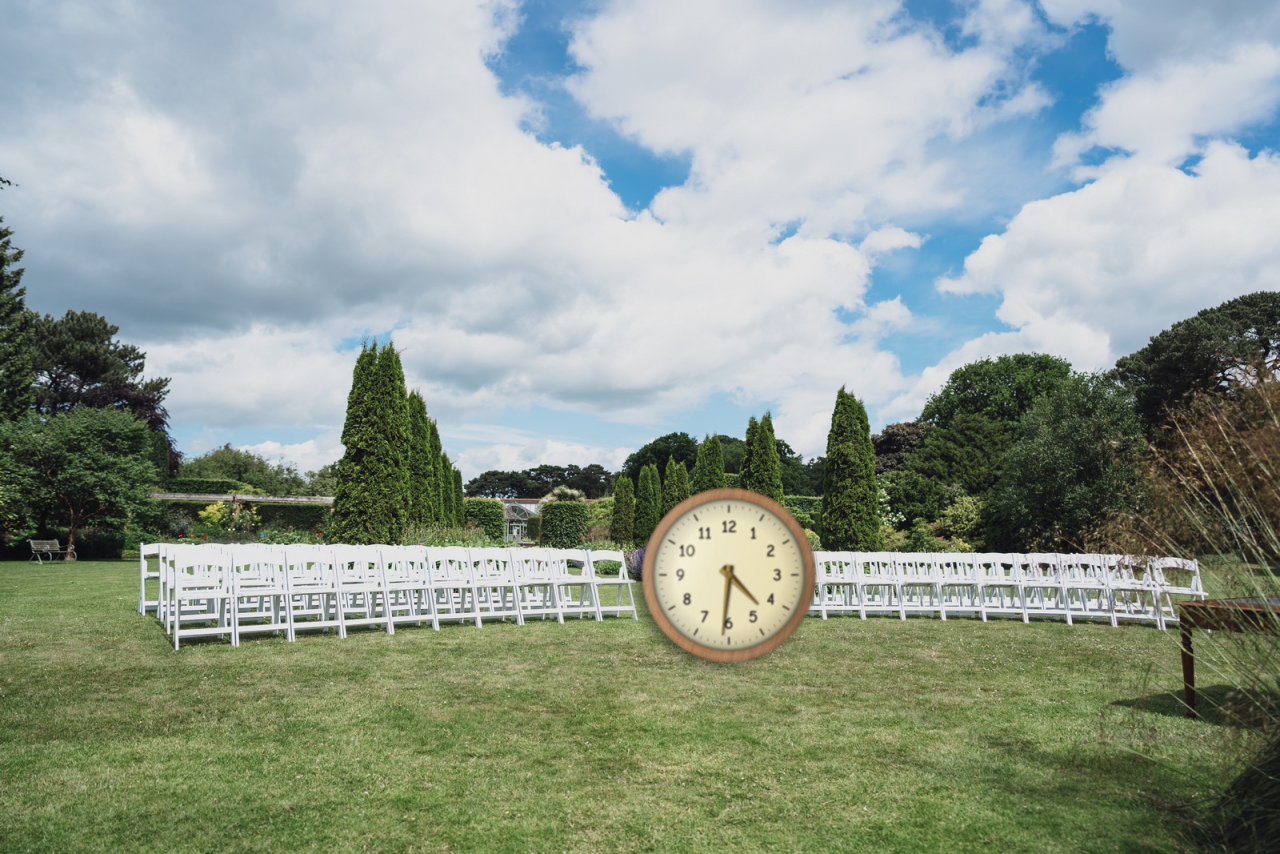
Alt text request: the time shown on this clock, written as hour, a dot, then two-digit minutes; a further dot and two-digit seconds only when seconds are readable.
4.31
